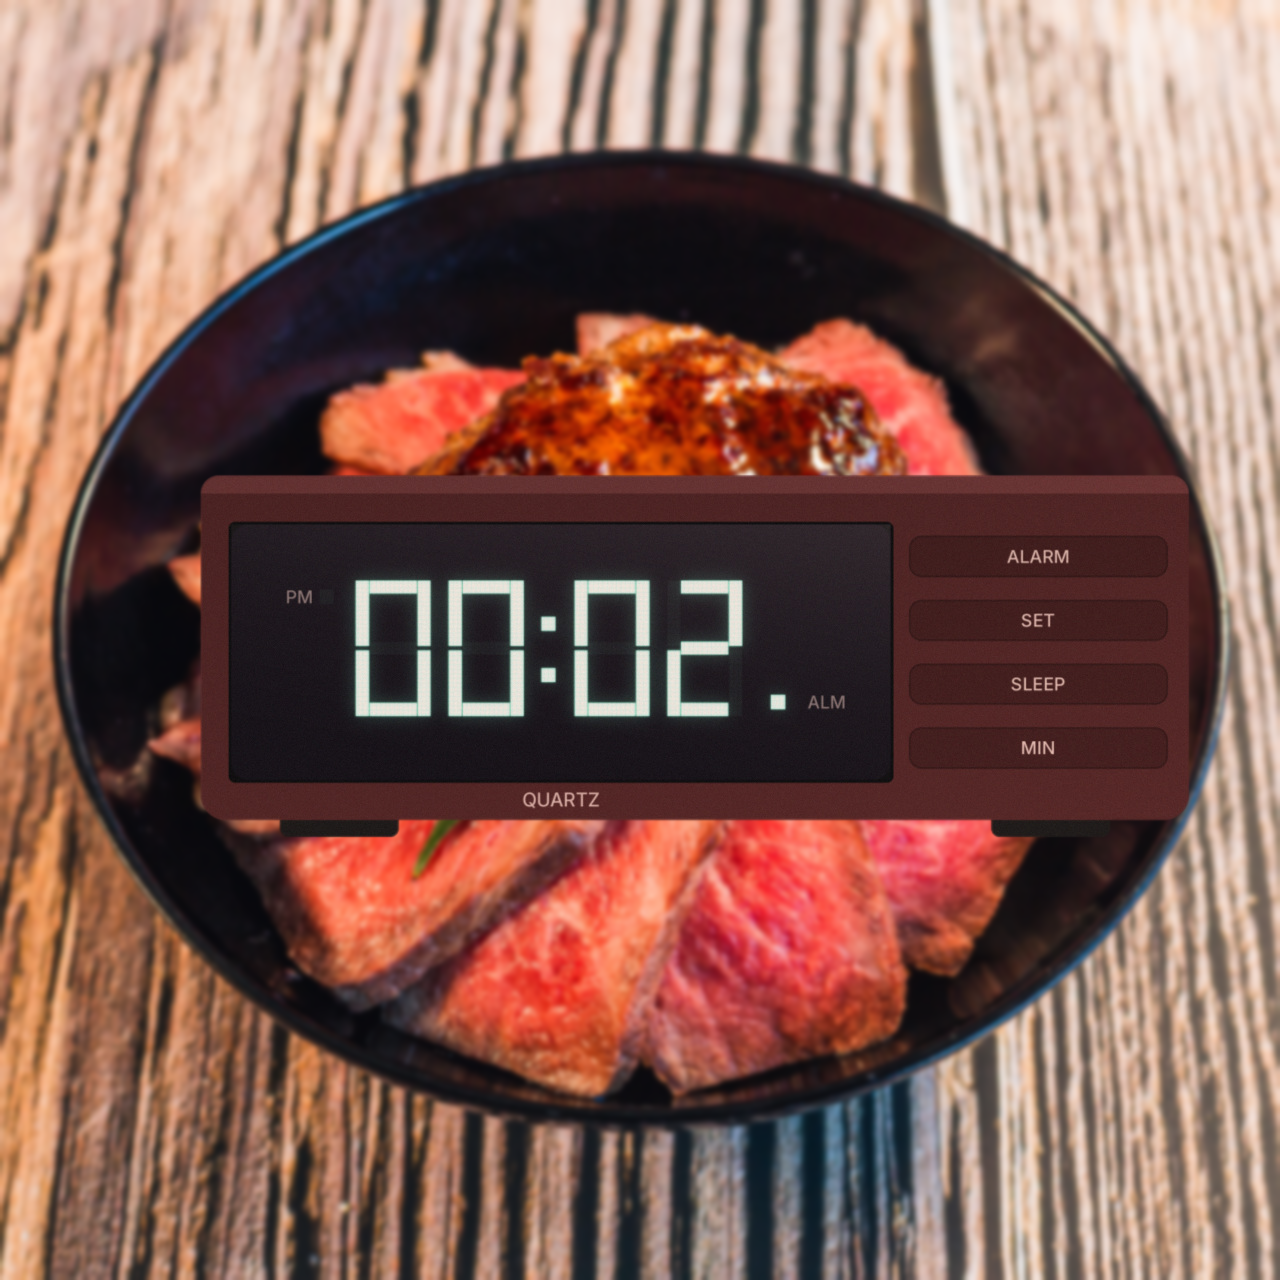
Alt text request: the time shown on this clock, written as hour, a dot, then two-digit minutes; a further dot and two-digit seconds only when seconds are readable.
0.02
